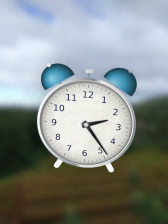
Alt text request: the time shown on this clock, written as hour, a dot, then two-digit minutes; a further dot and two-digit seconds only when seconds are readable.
2.24
